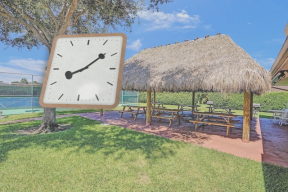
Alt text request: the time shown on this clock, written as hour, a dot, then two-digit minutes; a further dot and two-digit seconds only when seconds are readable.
8.08
